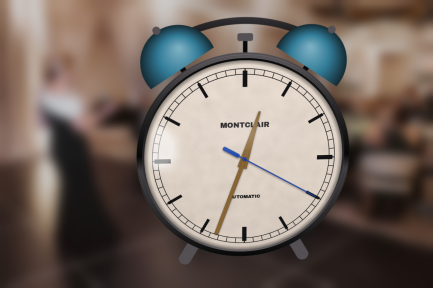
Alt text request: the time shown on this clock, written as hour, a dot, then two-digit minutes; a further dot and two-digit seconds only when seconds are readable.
12.33.20
